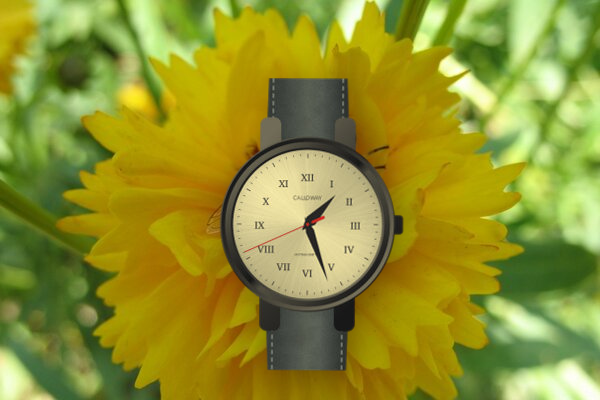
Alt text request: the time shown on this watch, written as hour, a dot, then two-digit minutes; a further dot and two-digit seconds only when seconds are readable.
1.26.41
